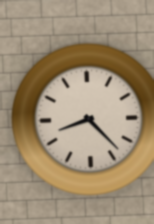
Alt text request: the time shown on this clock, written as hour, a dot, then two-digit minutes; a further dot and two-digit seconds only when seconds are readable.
8.23
